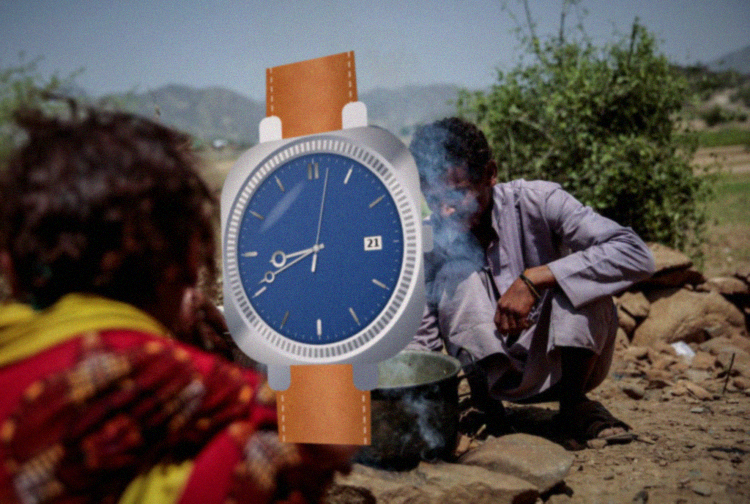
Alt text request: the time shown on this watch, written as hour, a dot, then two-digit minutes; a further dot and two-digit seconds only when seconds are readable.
8.41.02
